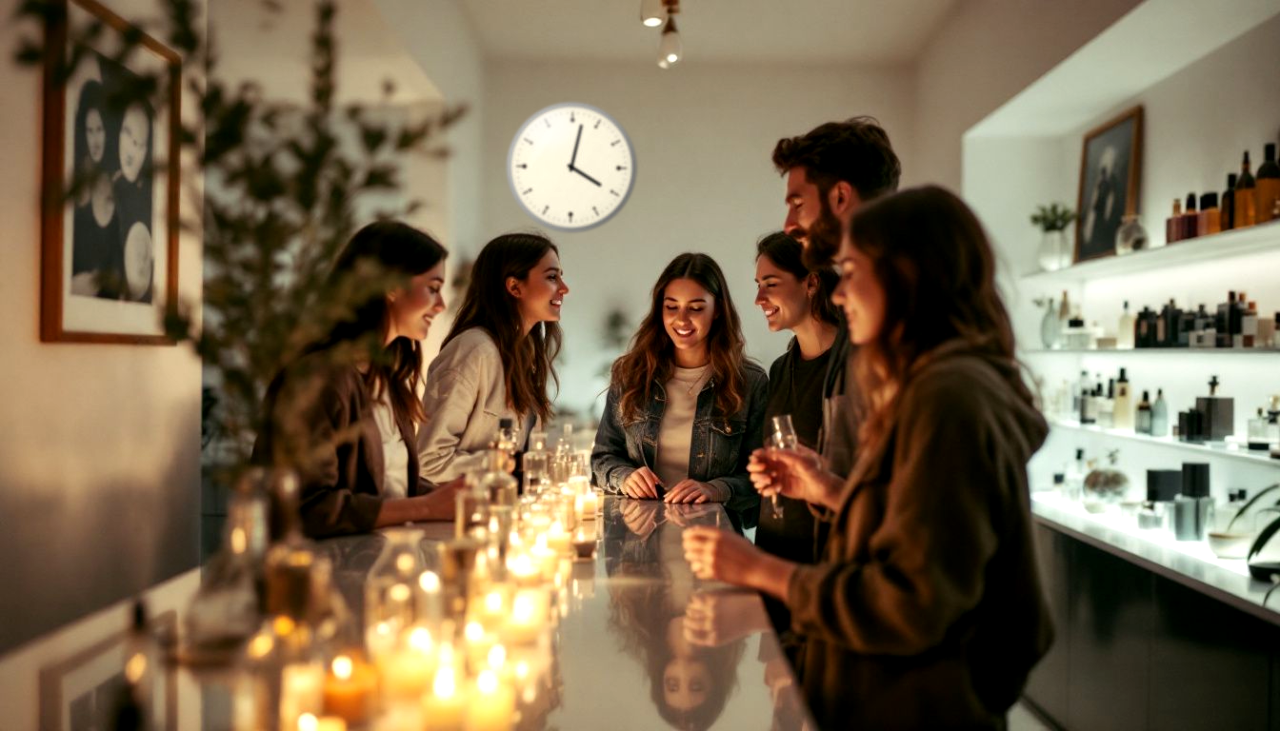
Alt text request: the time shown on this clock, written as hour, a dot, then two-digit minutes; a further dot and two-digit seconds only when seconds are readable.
4.02
